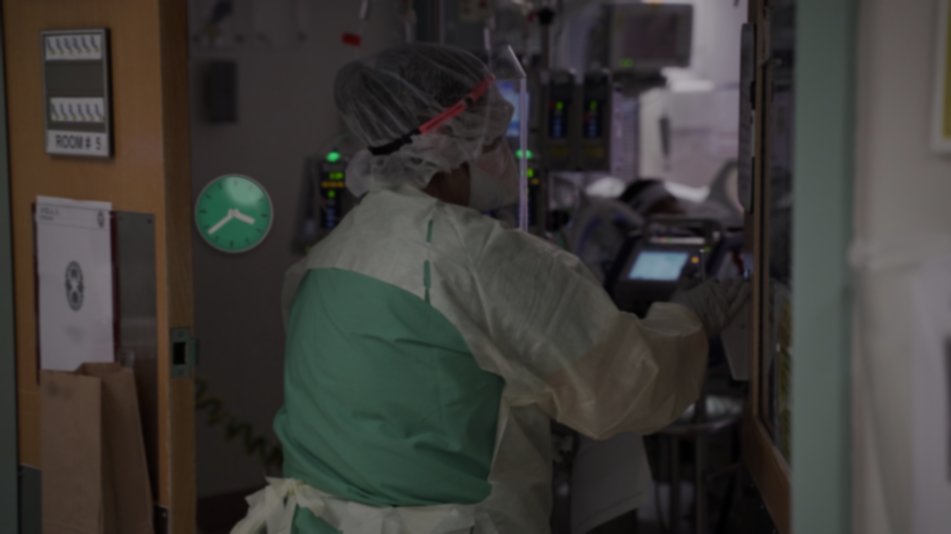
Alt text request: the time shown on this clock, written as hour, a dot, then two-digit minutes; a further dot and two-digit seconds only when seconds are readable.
3.38
